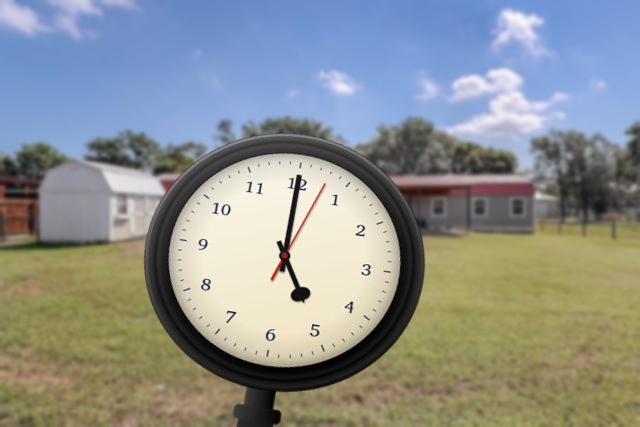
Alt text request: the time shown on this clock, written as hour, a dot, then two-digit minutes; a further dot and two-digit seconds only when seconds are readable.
5.00.03
